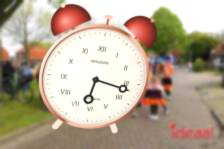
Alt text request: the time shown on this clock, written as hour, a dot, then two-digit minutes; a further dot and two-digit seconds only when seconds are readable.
6.17
